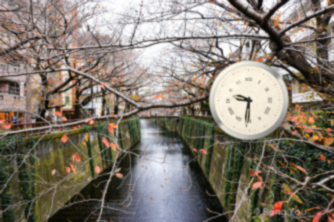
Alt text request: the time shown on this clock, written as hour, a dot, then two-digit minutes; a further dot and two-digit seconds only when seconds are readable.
9.31
